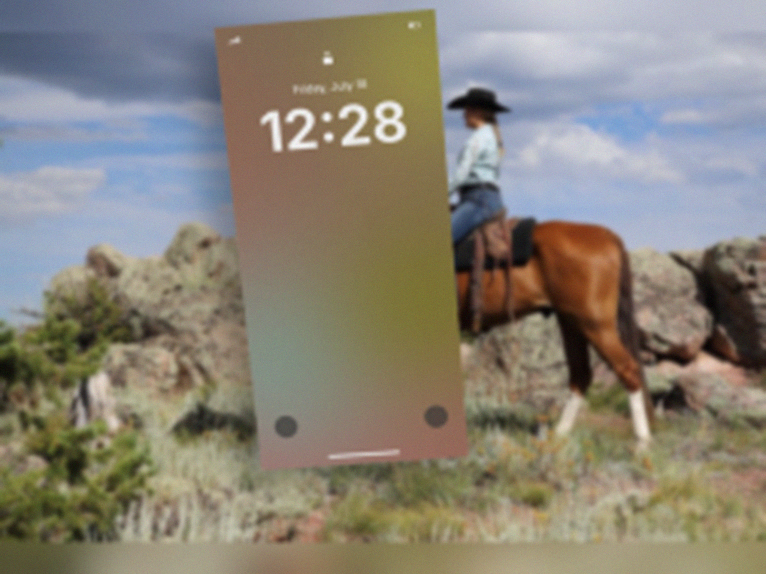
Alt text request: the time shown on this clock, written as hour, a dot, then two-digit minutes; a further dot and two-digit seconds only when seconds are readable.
12.28
